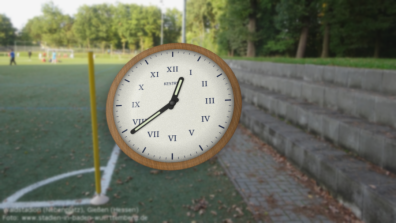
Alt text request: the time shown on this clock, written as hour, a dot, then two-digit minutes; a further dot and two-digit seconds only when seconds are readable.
12.39
